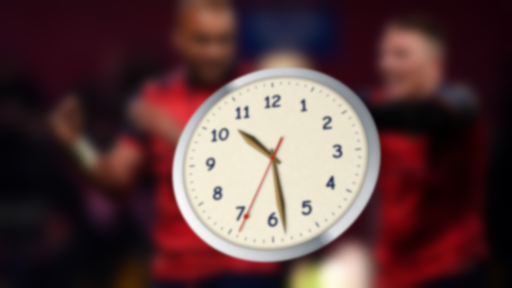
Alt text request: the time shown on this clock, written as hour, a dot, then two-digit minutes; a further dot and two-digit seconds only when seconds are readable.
10.28.34
